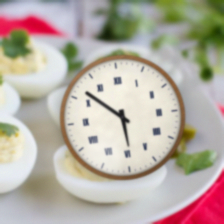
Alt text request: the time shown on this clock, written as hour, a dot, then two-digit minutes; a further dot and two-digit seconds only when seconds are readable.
5.52
